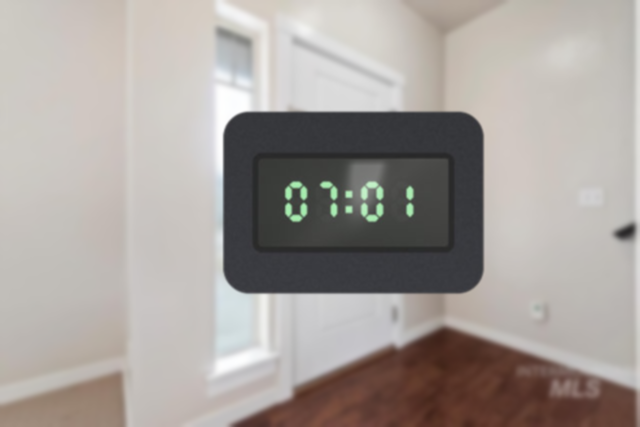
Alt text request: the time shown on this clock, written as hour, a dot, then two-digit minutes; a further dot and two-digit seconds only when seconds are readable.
7.01
